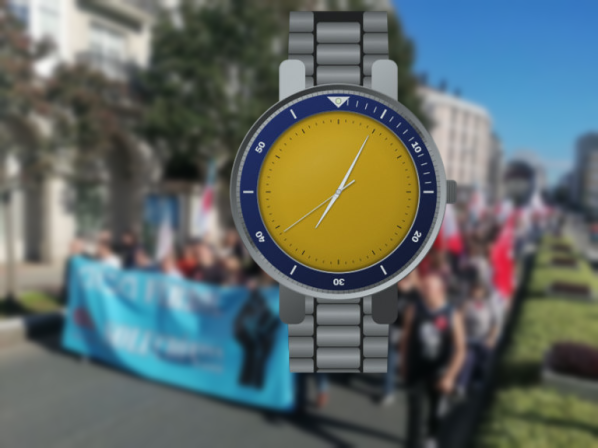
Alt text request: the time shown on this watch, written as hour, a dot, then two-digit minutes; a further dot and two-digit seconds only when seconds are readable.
7.04.39
